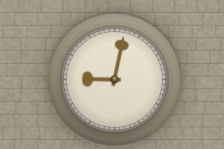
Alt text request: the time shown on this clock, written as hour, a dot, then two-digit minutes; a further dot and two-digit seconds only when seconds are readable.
9.02
